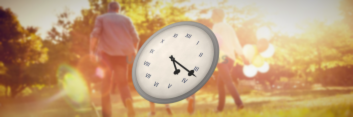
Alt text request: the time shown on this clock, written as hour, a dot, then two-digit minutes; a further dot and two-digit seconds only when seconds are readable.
4.17
